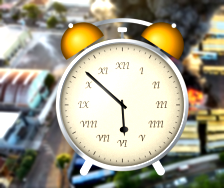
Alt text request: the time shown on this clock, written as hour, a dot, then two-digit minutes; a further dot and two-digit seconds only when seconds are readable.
5.52
